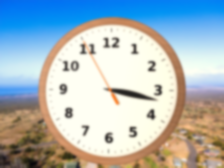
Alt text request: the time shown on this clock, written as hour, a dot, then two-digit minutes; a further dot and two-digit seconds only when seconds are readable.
3.16.55
